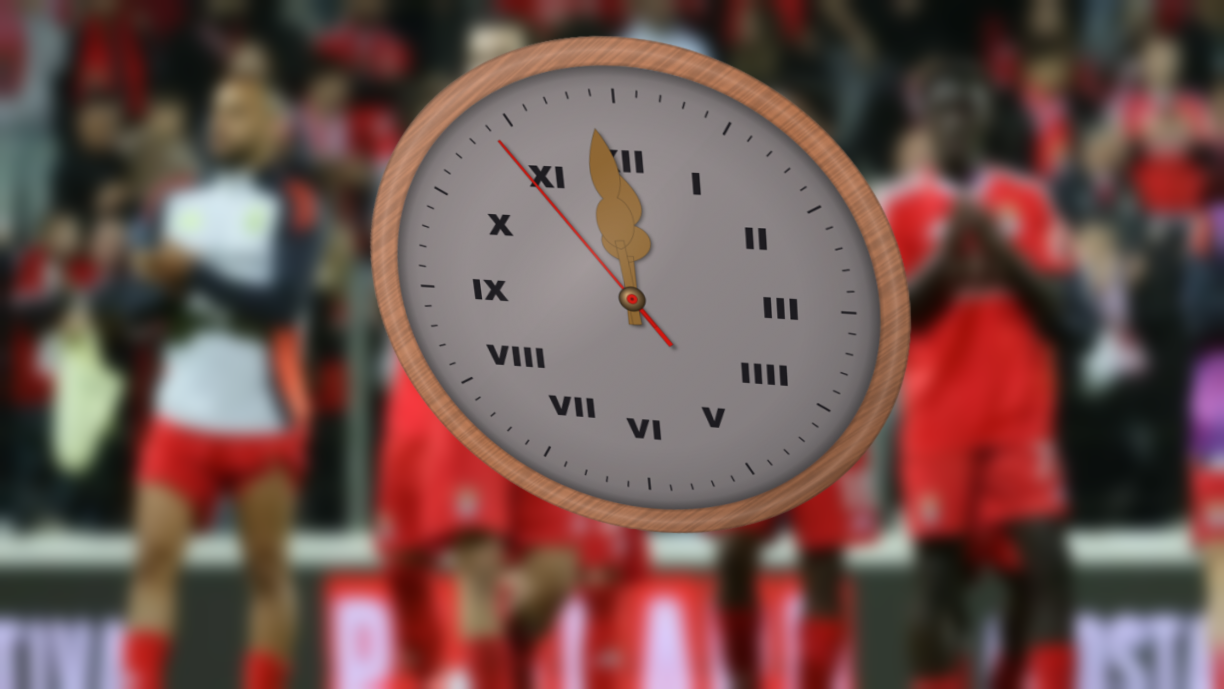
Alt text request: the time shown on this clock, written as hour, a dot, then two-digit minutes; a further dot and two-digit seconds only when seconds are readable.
11.58.54
